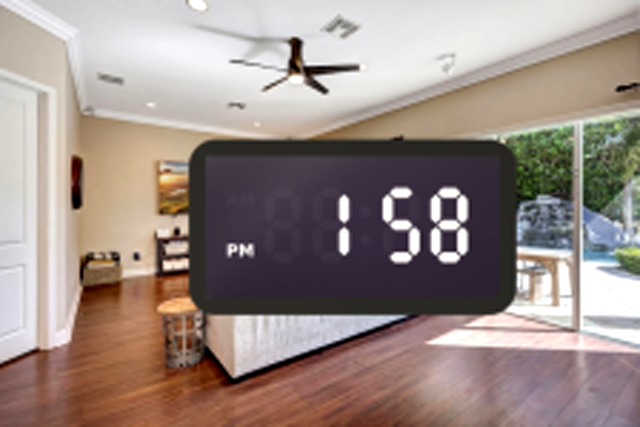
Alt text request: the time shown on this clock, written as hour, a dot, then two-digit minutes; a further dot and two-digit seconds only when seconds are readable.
1.58
